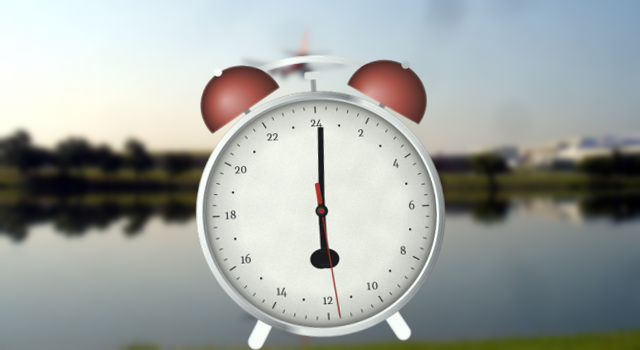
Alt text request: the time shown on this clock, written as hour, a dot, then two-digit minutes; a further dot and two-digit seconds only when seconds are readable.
12.00.29
